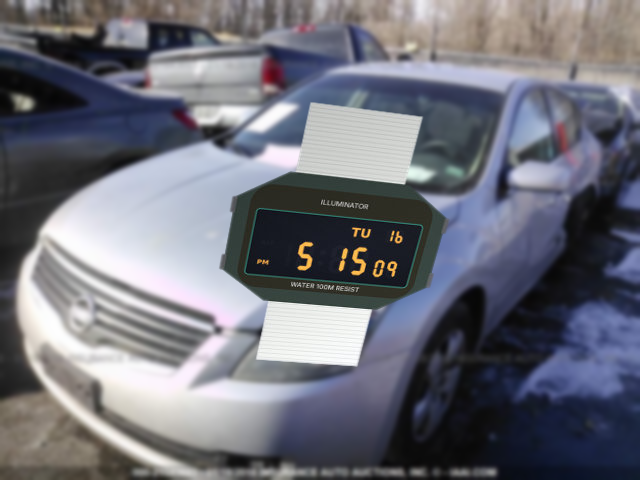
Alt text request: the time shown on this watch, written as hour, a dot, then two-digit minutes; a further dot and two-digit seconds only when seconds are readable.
5.15.09
